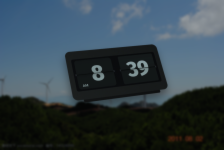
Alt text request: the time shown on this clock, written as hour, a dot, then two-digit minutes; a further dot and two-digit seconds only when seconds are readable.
8.39
